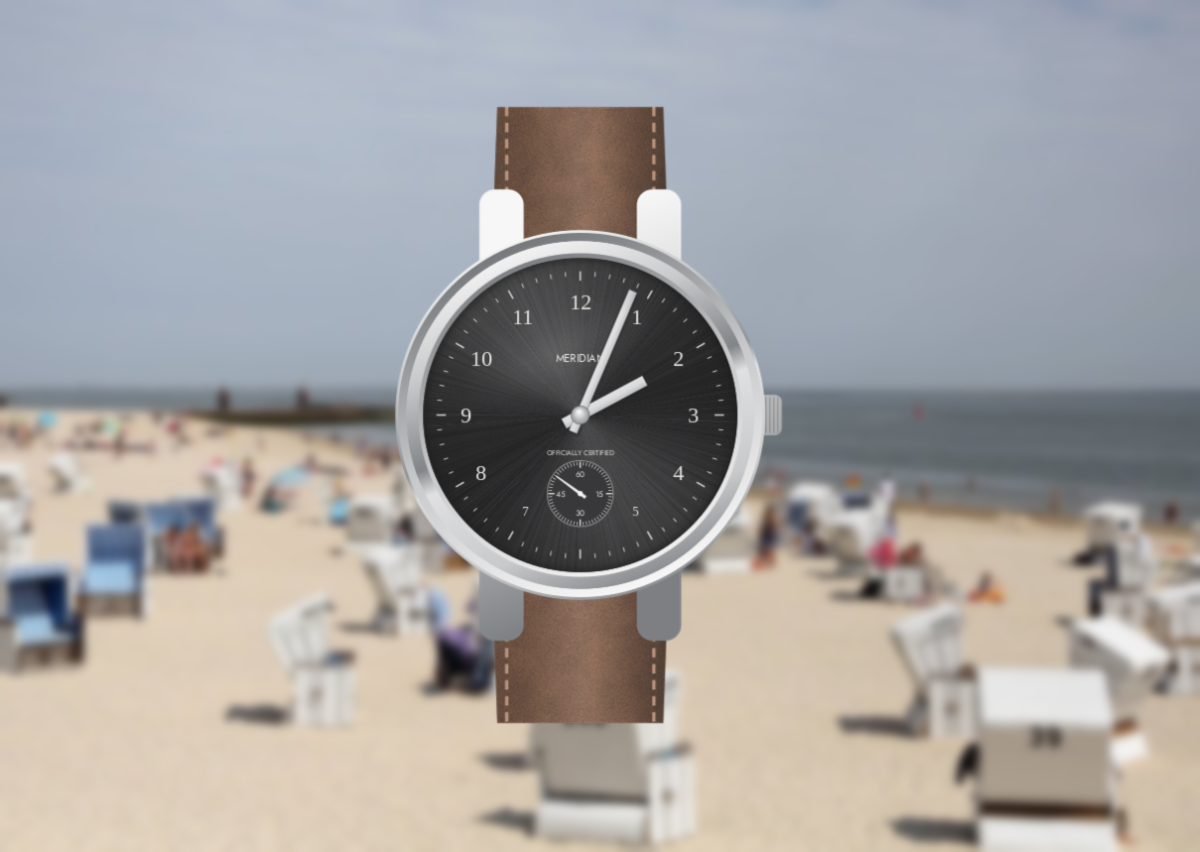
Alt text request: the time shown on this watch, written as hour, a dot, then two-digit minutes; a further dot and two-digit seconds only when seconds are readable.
2.03.51
